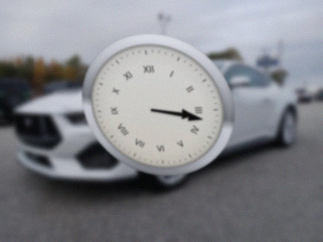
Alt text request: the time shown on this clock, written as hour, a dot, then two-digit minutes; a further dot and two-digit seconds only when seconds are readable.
3.17
